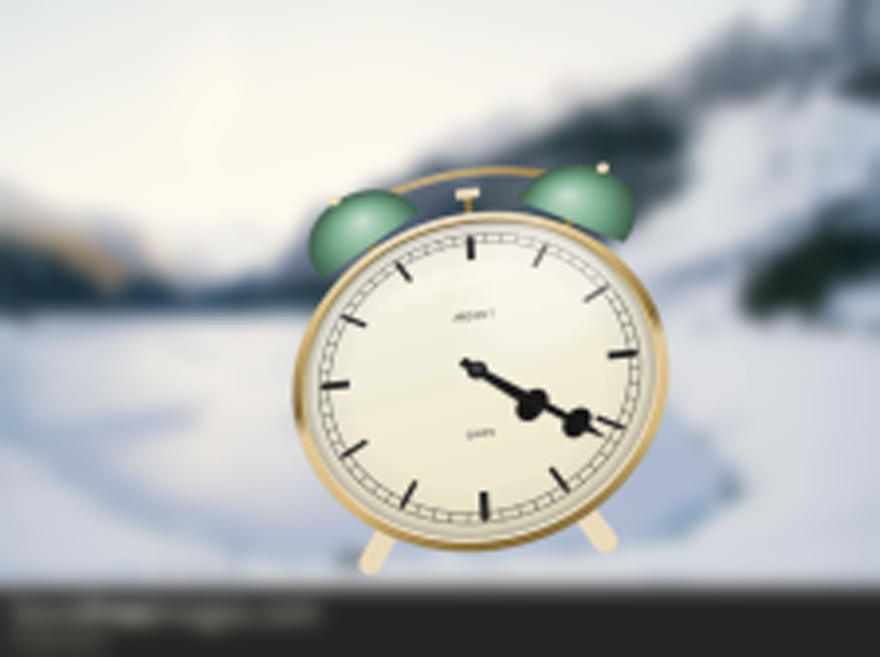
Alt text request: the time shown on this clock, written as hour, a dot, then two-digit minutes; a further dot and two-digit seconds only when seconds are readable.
4.21
